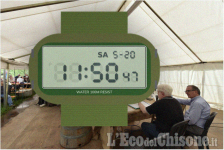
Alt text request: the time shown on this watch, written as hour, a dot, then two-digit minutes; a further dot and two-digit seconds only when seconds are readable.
11.50.47
